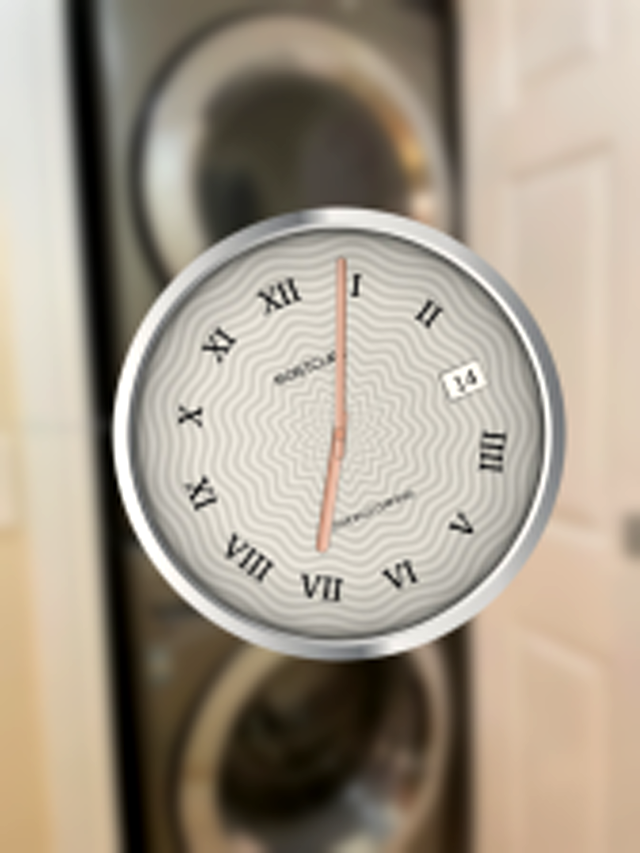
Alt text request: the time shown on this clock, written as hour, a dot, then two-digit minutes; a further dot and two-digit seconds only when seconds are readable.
7.04
